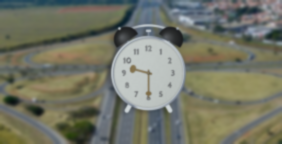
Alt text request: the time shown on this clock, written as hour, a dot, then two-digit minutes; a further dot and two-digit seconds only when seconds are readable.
9.30
